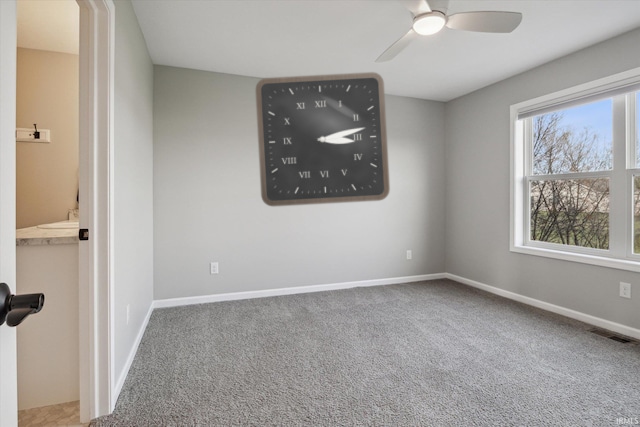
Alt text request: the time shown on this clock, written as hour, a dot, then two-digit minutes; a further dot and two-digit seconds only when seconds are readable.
3.13
